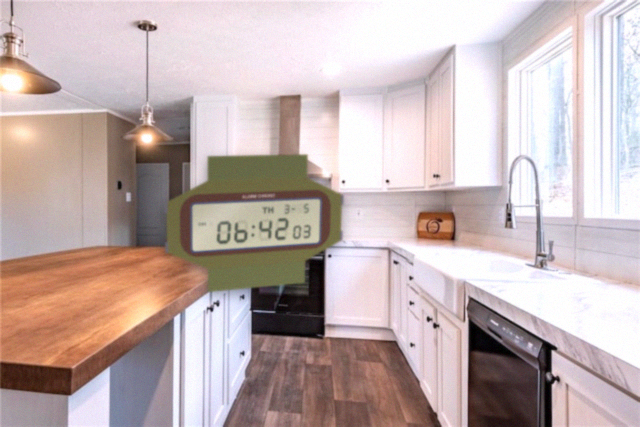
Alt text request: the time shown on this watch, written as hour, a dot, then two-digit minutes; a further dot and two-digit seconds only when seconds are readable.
6.42.03
